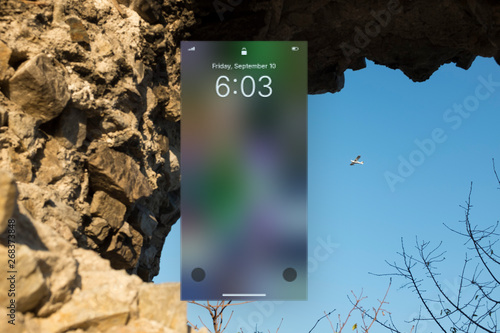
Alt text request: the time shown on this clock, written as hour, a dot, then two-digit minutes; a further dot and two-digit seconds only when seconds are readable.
6.03
